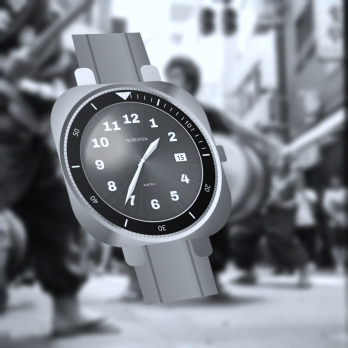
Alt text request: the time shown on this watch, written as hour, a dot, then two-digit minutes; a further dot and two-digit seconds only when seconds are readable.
1.36
